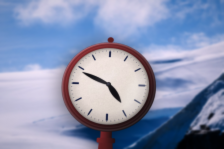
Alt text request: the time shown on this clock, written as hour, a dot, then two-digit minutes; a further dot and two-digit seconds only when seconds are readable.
4.49
